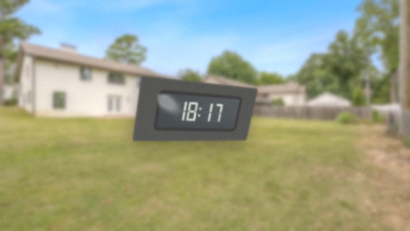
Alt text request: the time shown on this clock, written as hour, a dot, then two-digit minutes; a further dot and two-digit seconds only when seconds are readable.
18.17
